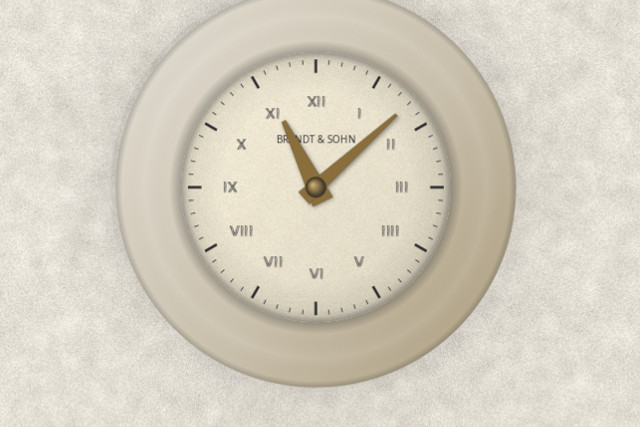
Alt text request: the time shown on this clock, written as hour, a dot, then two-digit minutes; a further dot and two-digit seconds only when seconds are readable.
11.08
